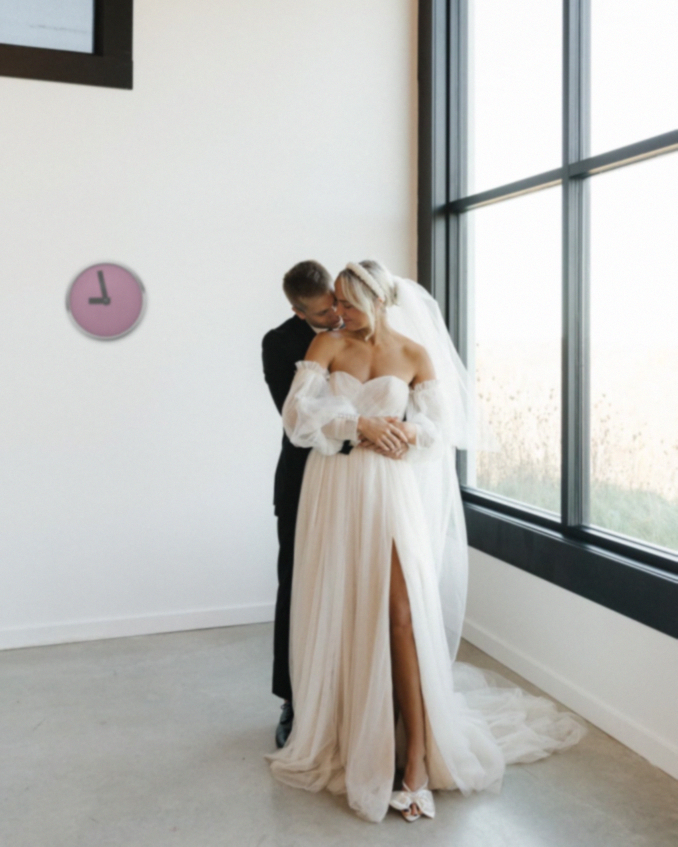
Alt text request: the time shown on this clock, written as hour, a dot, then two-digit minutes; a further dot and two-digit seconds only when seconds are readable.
8.58
